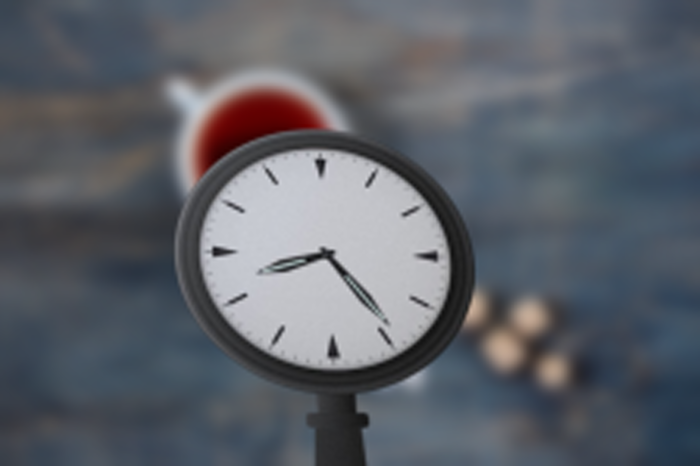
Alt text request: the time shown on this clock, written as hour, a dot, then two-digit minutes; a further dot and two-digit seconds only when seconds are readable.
8.24
